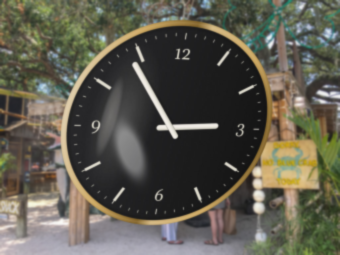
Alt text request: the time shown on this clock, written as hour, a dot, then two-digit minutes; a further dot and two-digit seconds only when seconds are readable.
2.54
